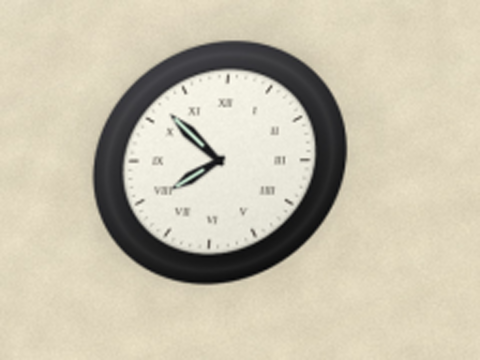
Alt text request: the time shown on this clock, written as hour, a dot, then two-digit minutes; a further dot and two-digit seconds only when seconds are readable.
7.52
